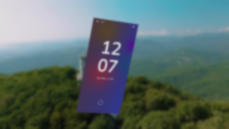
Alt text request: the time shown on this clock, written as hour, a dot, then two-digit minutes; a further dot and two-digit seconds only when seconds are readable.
12.07
